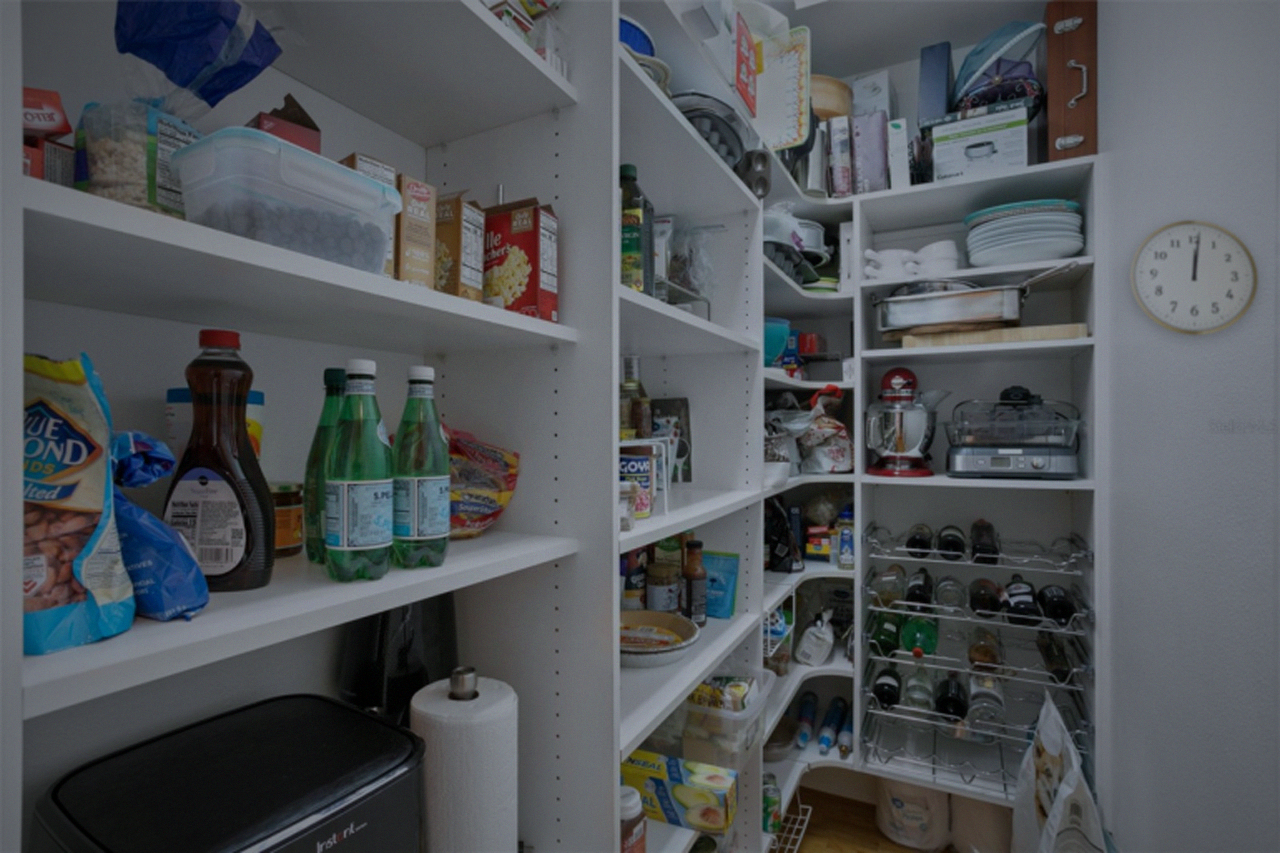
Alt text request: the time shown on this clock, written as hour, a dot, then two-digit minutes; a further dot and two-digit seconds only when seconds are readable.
12.01
